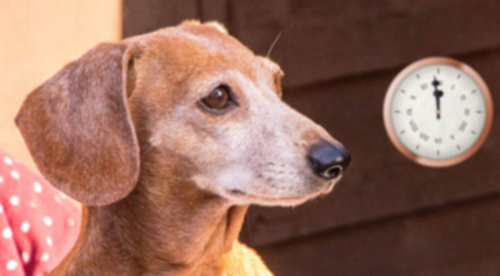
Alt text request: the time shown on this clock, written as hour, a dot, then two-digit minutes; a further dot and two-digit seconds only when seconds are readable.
11.59
